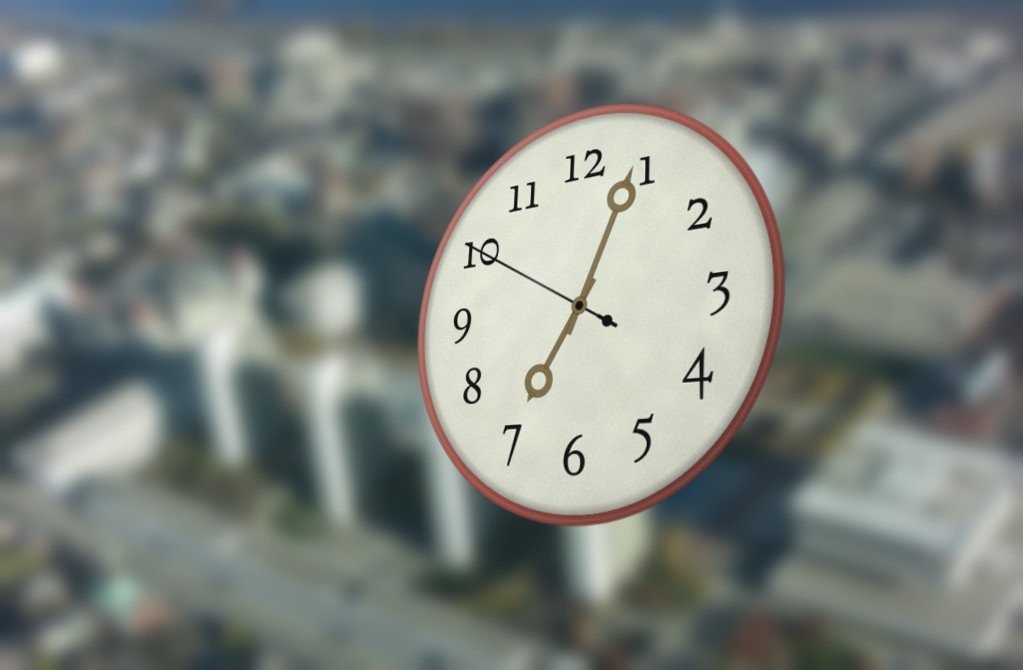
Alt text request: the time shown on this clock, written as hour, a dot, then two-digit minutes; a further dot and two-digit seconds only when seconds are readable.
7.03.50
